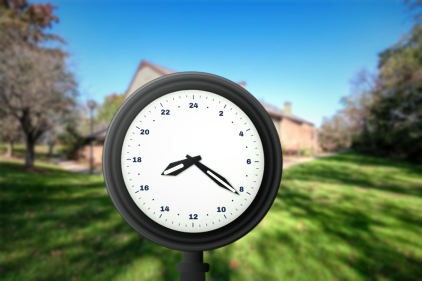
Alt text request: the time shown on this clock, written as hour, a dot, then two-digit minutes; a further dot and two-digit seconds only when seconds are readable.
16.21
